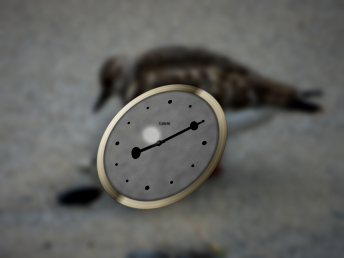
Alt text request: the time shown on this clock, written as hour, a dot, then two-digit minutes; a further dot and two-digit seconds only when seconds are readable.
8.10
